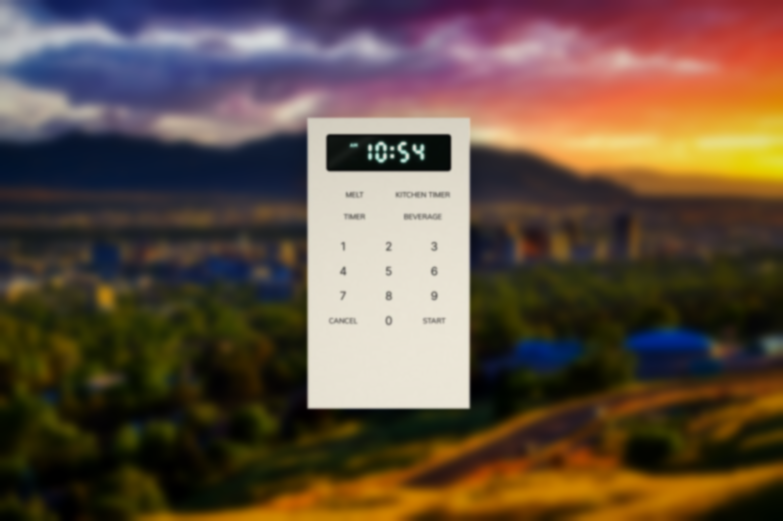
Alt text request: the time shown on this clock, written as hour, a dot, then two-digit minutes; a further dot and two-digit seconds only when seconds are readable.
10.54
